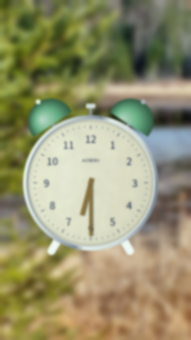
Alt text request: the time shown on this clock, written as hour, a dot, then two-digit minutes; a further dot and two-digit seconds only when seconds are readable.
6.30
